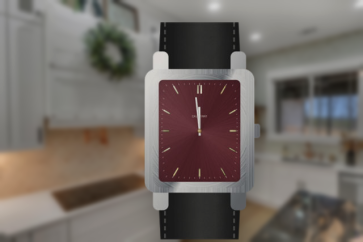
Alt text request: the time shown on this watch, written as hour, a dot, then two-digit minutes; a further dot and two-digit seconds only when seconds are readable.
11.59
